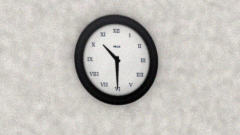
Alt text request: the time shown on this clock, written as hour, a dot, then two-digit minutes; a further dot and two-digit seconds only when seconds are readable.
10.30
